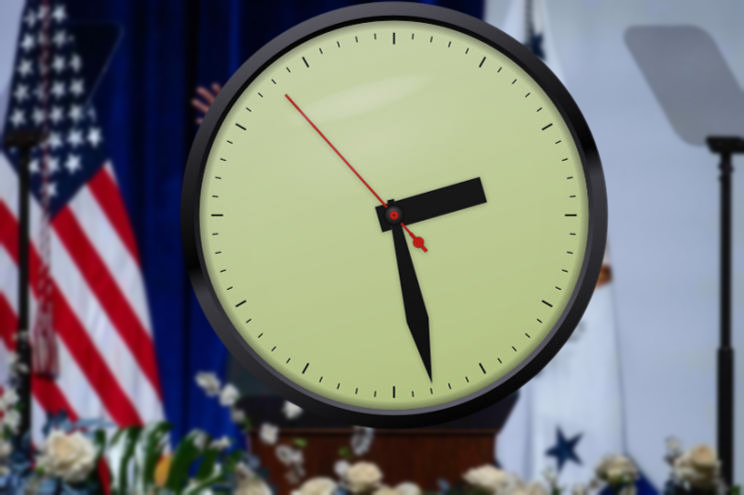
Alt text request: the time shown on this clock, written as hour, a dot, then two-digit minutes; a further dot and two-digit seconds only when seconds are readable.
2.27.53
